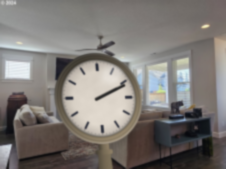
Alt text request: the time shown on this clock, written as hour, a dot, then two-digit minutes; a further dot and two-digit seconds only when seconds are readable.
2.11
